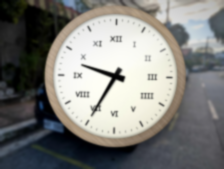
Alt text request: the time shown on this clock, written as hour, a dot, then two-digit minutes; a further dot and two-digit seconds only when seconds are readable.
9.35
